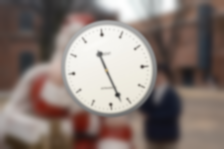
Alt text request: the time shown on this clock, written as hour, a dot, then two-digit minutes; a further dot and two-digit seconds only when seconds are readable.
11.27
